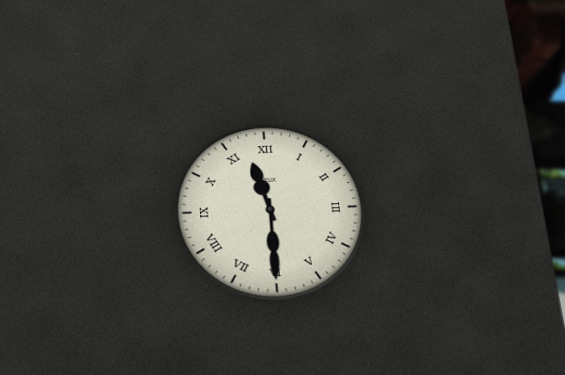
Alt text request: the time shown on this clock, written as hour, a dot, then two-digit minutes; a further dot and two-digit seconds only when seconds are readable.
11.30
